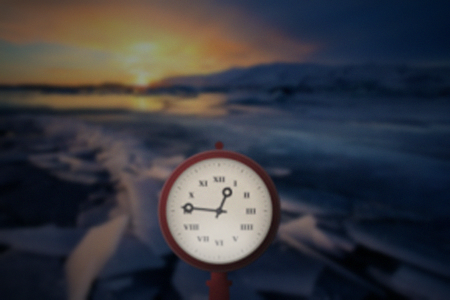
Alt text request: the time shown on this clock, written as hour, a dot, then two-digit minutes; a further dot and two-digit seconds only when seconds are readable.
12.46
